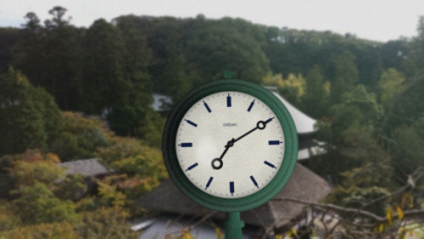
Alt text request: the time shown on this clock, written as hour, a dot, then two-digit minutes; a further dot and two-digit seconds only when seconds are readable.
7.10
